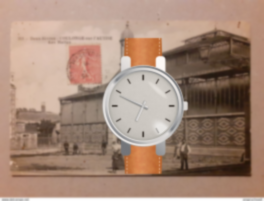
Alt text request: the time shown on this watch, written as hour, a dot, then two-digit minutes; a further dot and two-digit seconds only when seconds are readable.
6.49
